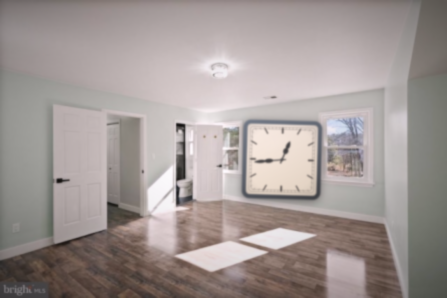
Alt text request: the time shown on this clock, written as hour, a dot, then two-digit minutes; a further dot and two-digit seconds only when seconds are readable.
12.44
